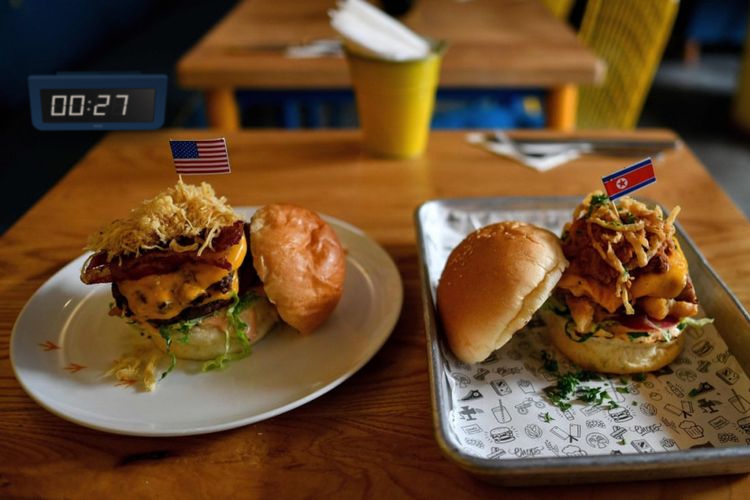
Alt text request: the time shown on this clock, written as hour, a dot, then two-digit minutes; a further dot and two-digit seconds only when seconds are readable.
0.27
